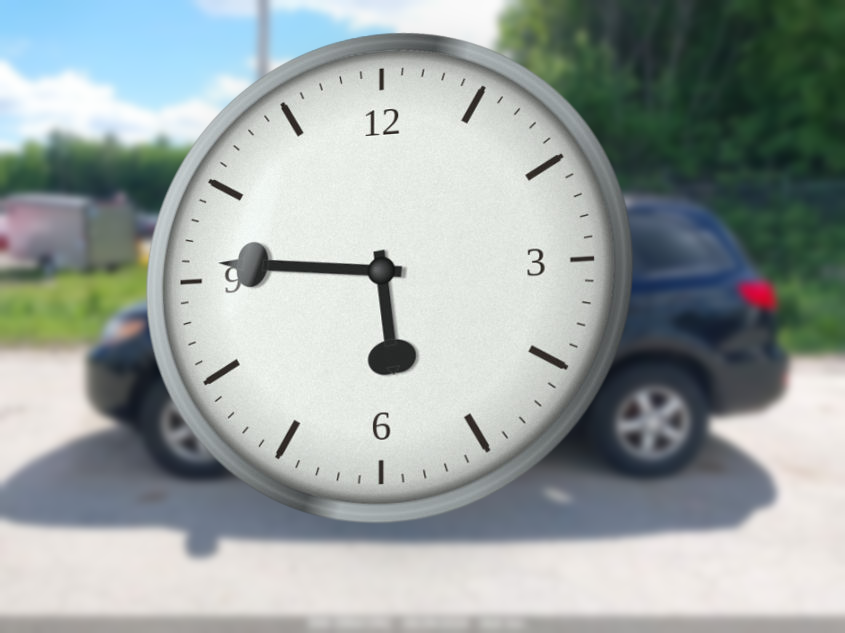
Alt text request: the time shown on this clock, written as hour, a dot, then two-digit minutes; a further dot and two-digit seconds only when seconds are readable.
5.46
